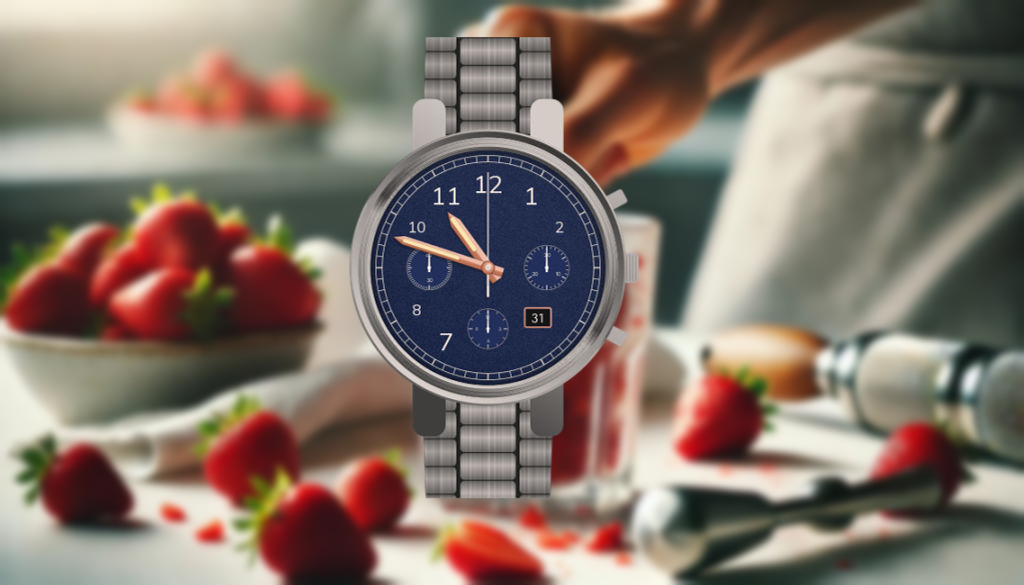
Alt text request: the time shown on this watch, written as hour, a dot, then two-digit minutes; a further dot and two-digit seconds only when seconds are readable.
10.48
